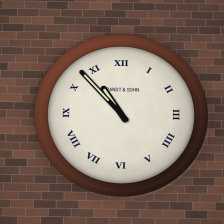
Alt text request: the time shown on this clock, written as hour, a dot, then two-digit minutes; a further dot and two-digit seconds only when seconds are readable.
10.53
